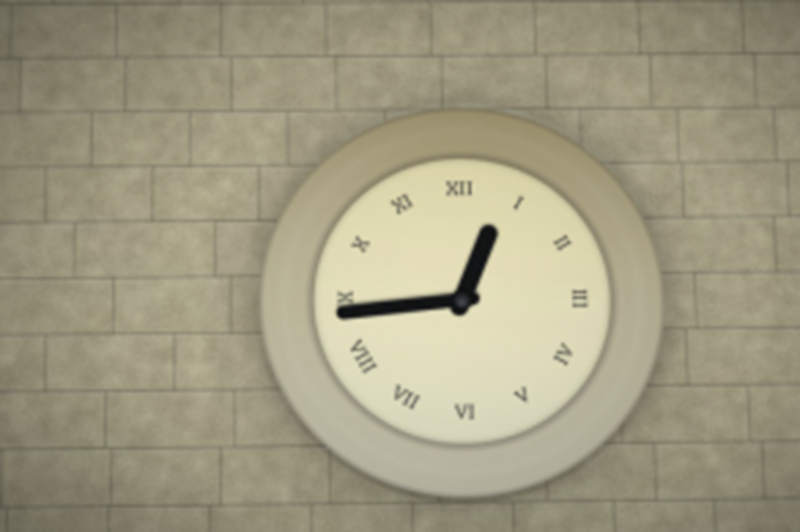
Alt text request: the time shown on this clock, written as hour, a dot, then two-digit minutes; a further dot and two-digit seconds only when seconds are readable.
12.44
